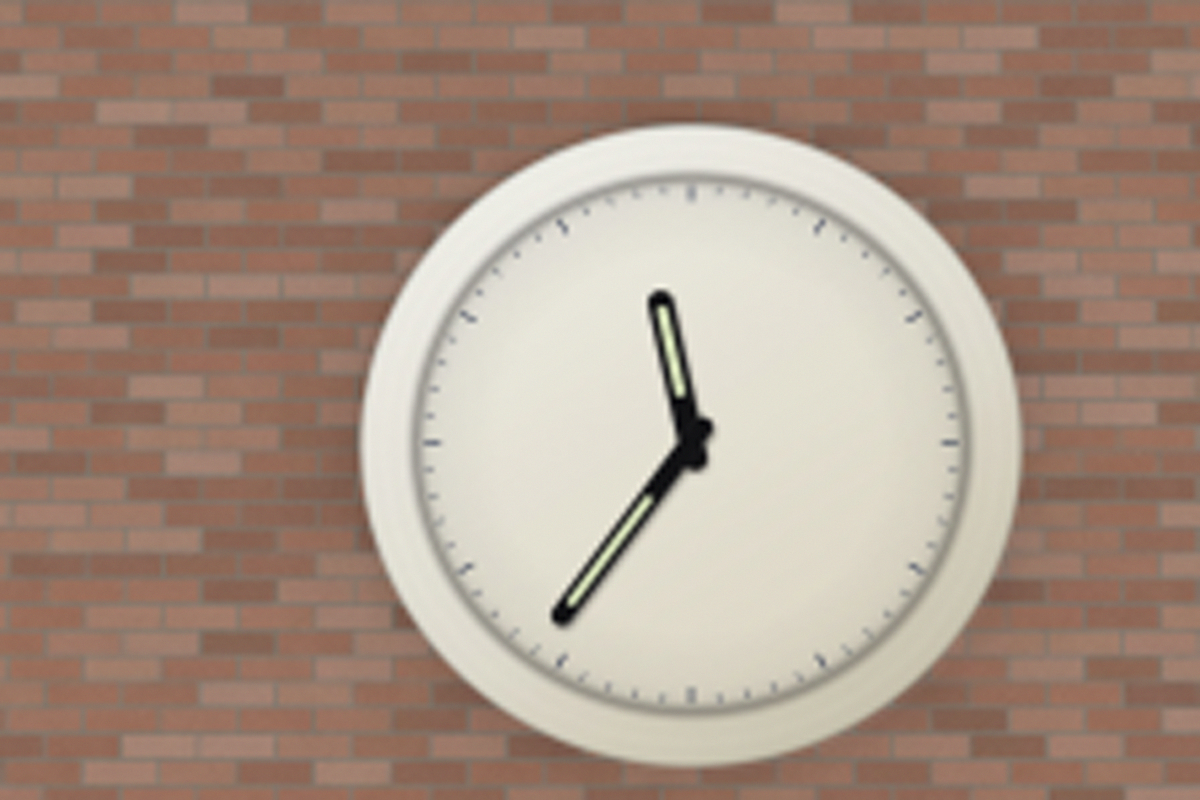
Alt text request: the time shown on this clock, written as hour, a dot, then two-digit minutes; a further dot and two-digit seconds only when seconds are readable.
11.36
